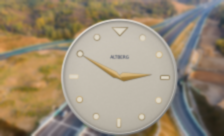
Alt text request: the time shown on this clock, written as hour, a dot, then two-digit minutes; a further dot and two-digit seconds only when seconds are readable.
2.50
